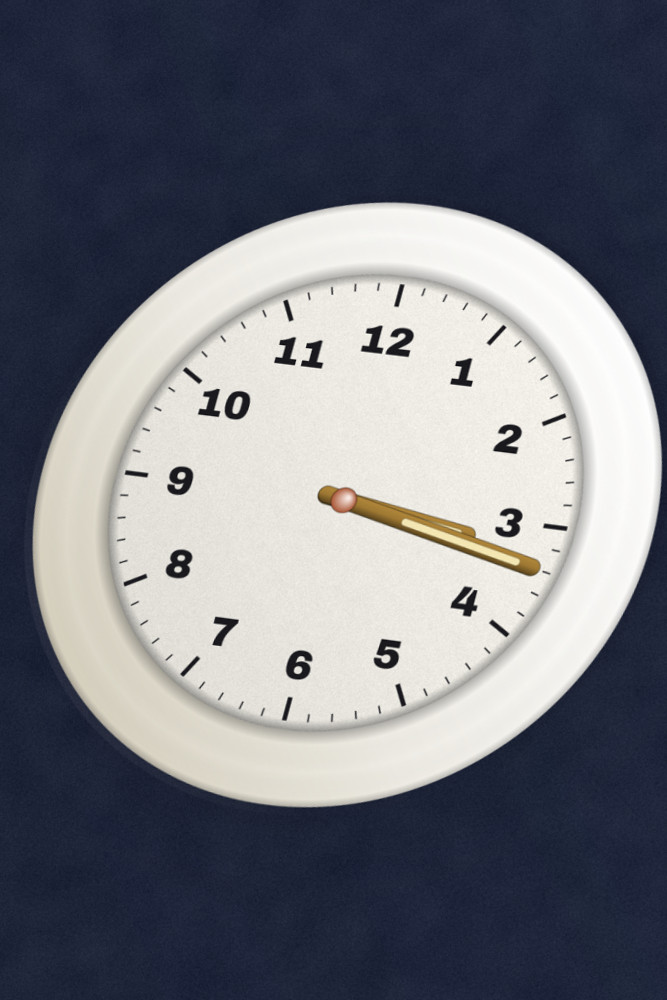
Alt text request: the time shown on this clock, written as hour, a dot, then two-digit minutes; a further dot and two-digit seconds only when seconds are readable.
3.17
